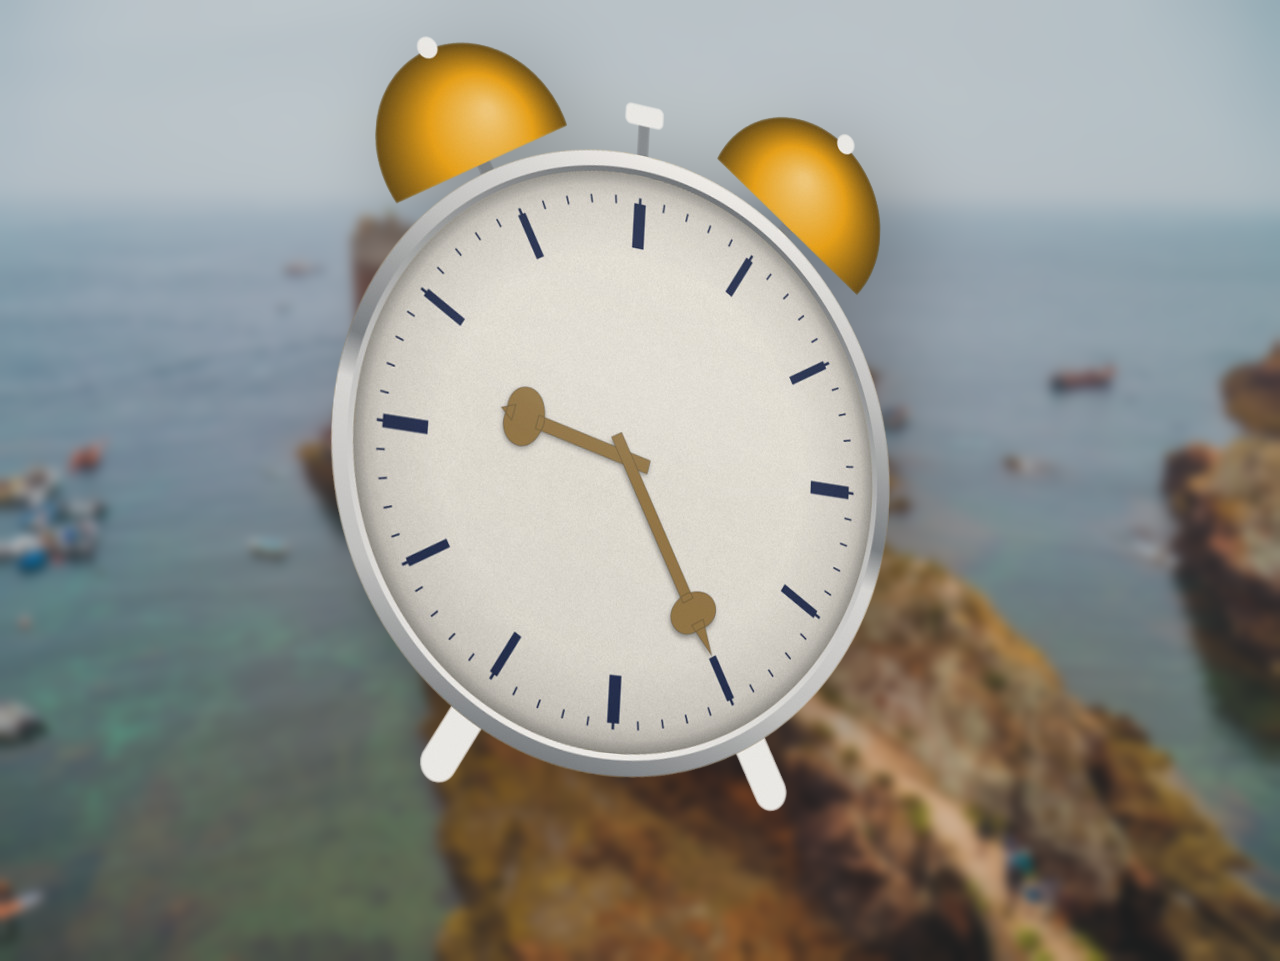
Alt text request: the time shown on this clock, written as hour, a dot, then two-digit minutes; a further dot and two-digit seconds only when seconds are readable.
9.25
